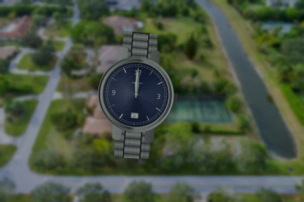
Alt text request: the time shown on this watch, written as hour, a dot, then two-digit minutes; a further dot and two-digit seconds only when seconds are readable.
12.00
